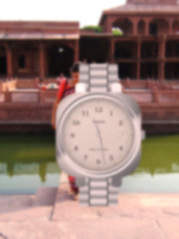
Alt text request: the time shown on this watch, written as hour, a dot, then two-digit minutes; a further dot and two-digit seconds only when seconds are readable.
11.28
